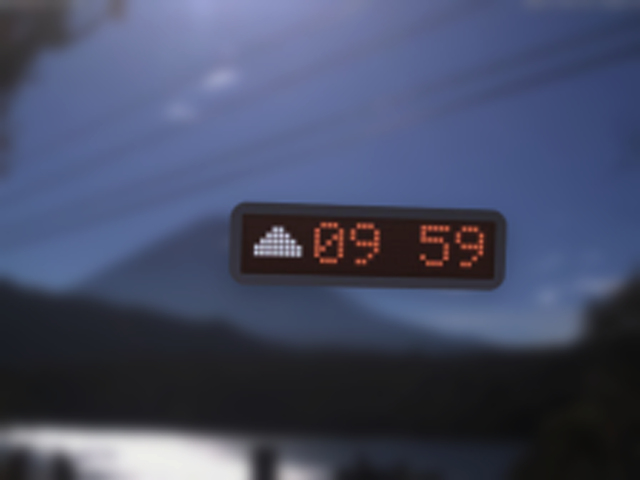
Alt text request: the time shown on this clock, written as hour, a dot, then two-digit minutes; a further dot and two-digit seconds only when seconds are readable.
9.59
